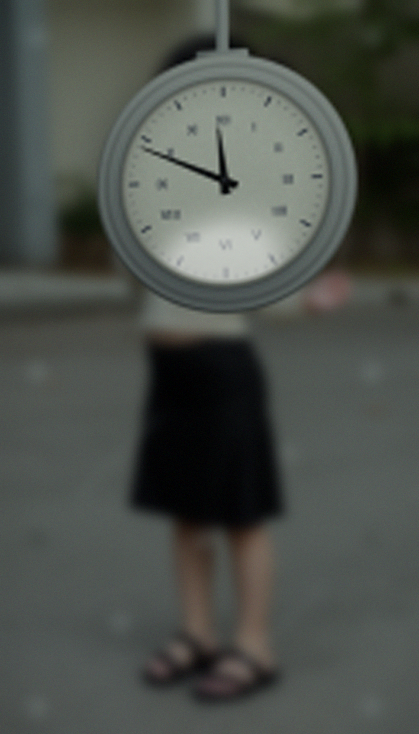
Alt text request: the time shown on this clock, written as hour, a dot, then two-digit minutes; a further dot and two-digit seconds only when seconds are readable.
11.49
